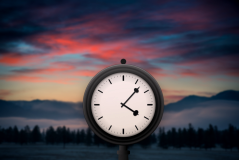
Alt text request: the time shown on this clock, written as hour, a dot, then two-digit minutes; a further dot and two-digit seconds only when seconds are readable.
4.07
